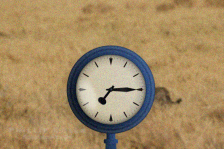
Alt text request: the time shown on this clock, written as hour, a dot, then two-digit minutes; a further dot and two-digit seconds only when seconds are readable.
7.15
